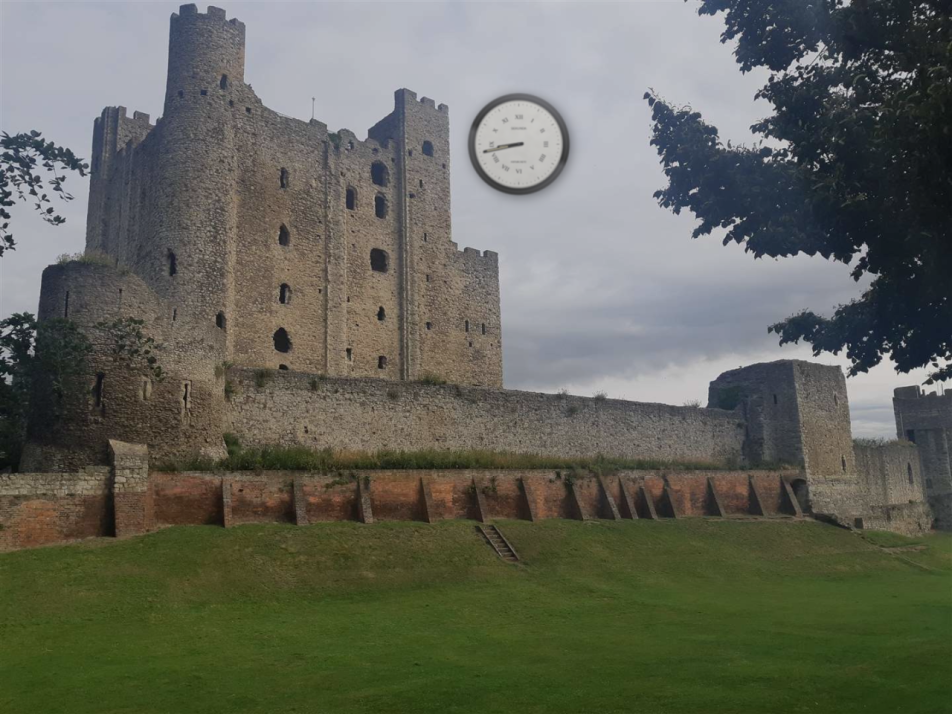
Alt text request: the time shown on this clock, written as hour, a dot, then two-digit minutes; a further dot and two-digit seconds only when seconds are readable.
8.43
